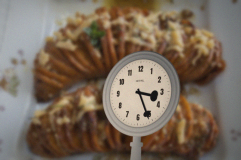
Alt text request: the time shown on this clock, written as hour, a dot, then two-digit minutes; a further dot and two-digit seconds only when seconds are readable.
3.26
